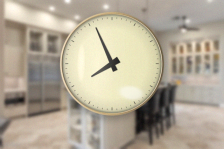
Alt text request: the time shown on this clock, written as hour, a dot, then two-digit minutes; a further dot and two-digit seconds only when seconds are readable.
7.56
